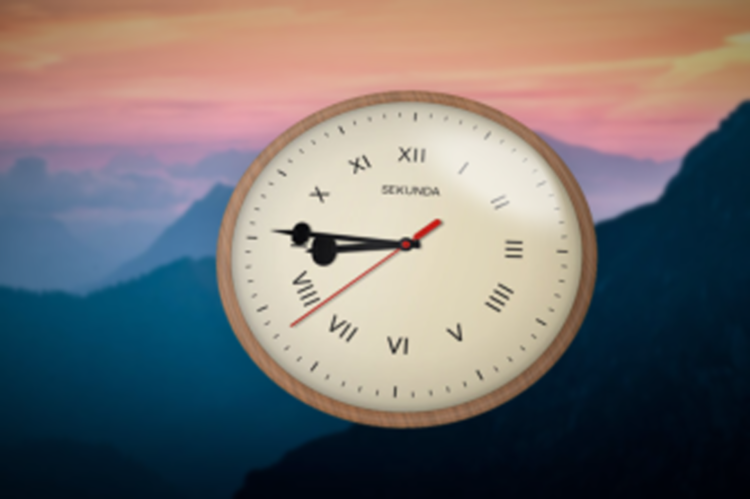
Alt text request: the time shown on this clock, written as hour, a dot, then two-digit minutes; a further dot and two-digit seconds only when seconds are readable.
8.45.38
